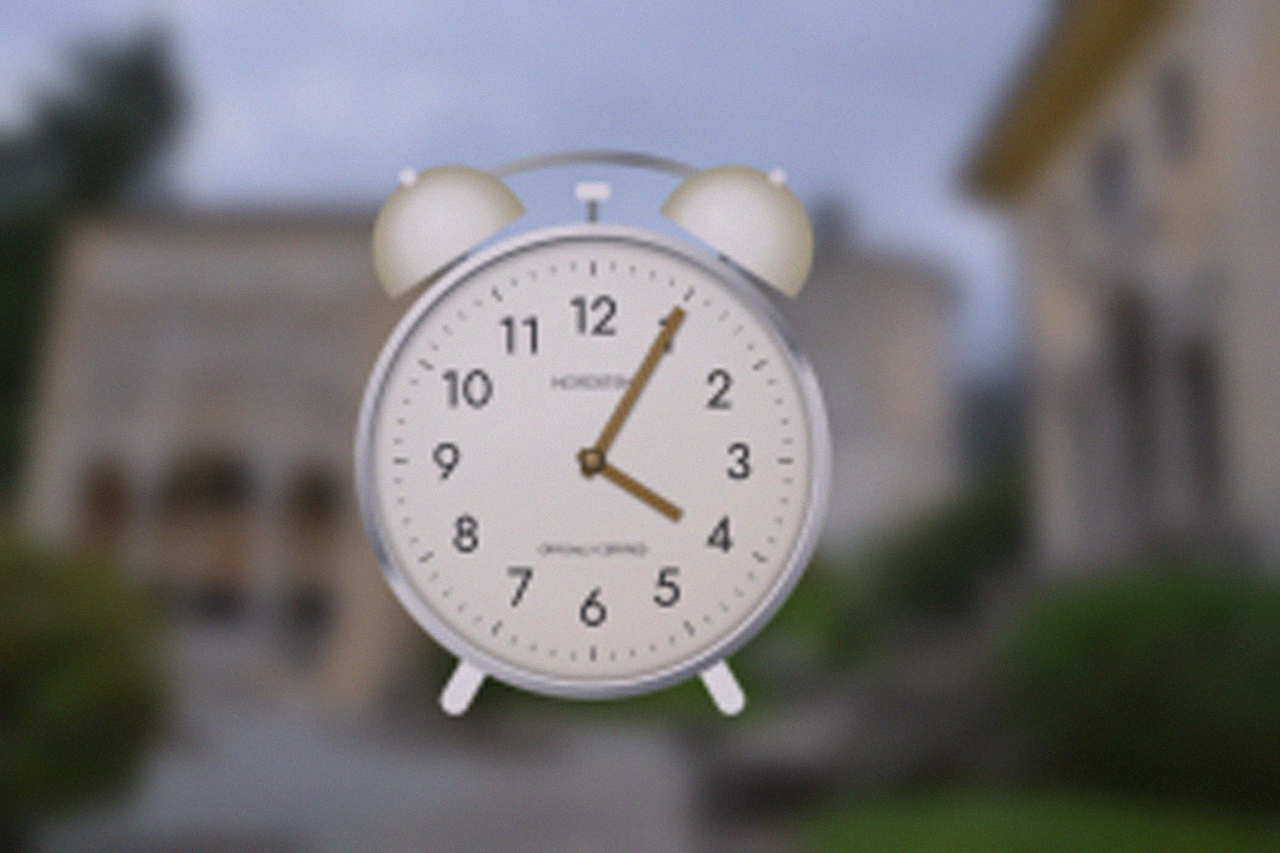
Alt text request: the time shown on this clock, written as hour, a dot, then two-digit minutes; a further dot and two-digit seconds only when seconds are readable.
4.05
